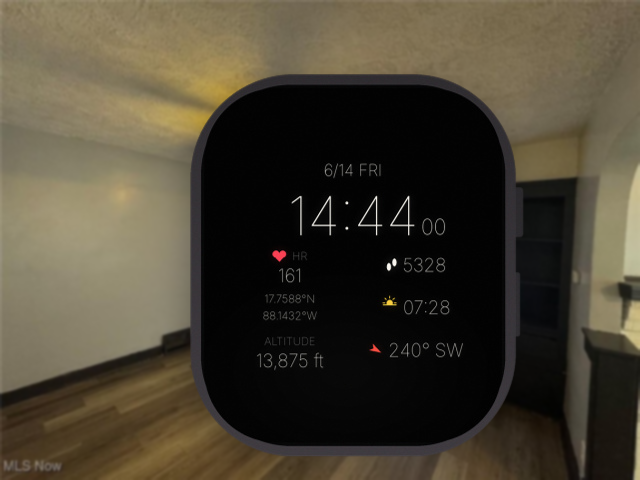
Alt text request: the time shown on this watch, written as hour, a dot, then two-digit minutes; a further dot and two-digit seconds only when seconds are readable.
14.44.00
